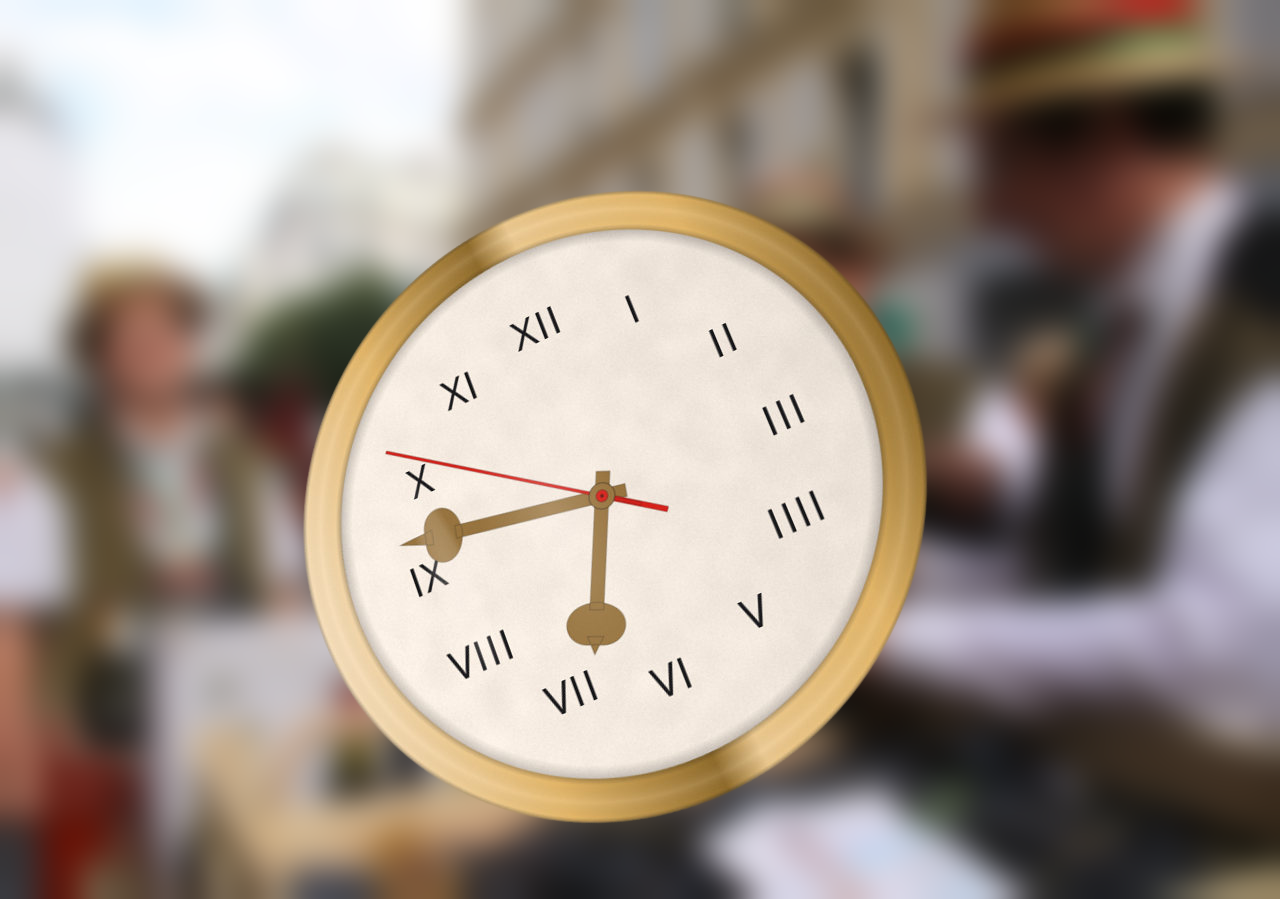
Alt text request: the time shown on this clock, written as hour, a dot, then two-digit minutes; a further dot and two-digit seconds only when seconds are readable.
6.46.51
